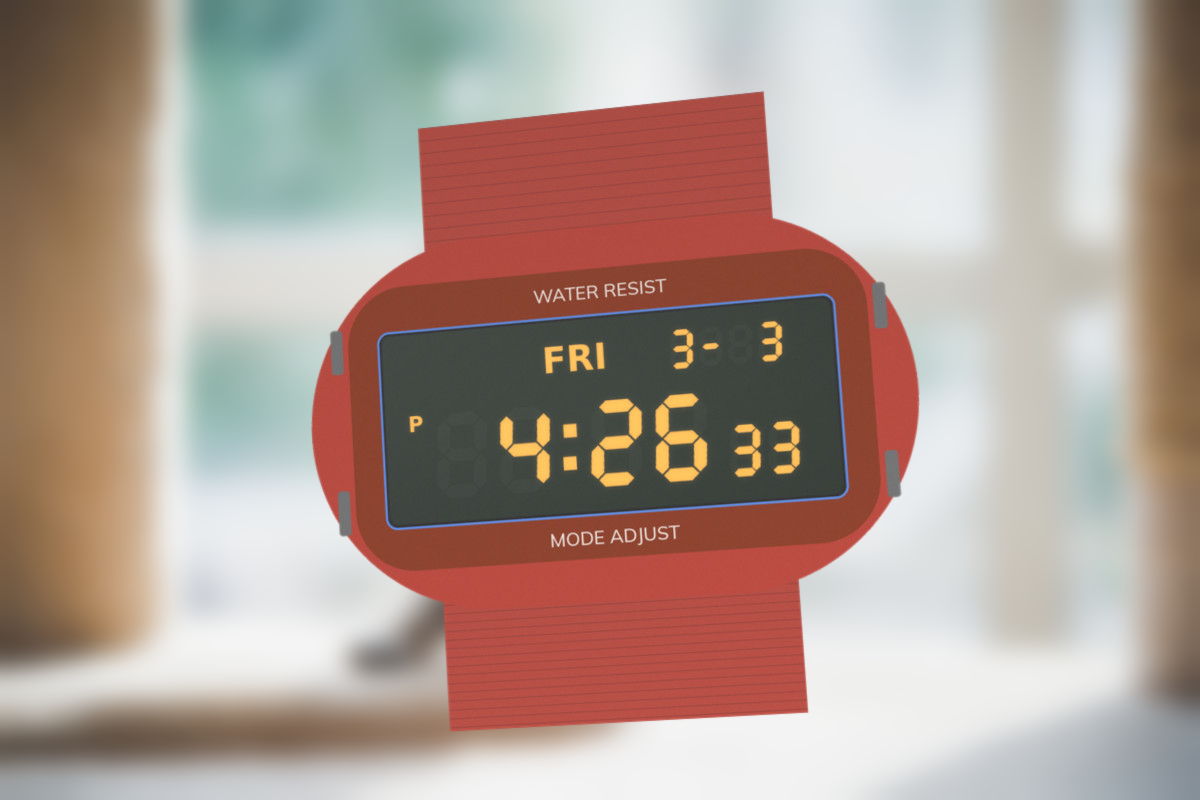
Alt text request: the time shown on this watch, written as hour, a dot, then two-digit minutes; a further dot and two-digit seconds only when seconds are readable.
4.26.33
